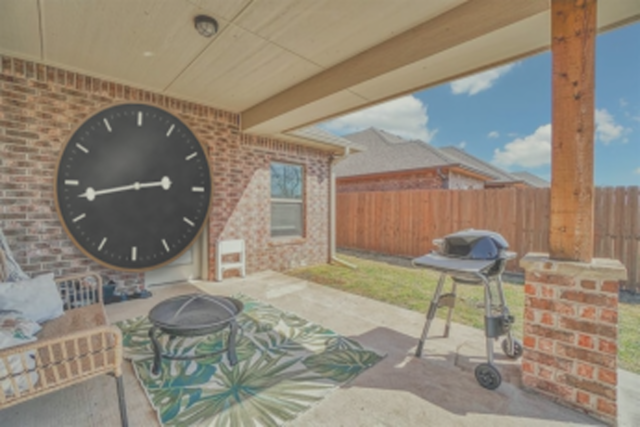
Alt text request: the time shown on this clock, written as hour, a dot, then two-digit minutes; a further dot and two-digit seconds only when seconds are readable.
2.43
